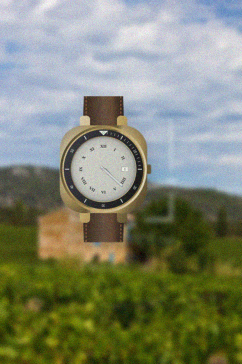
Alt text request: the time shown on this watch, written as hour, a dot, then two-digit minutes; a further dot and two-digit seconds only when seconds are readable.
4.22
